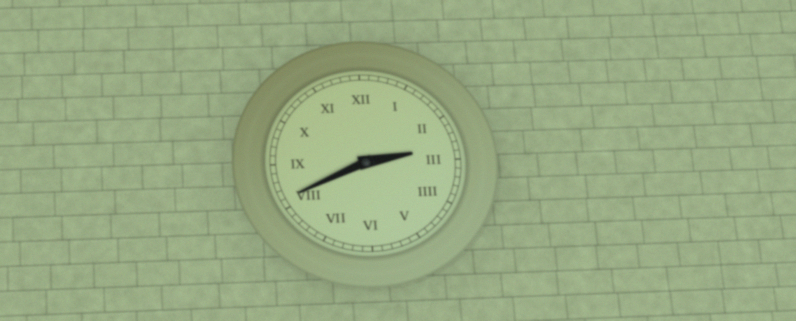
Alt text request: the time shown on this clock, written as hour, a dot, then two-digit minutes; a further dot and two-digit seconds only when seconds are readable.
2.41
